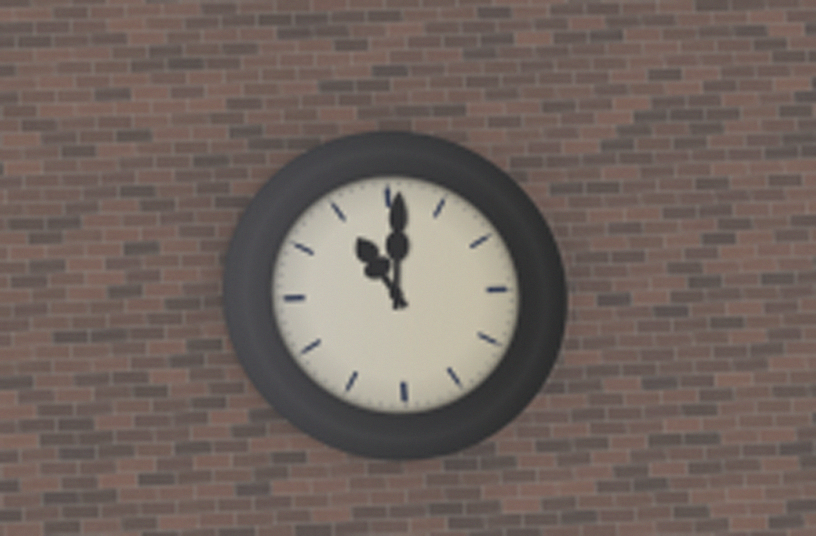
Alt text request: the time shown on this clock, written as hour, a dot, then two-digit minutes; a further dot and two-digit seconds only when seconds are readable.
11.01
